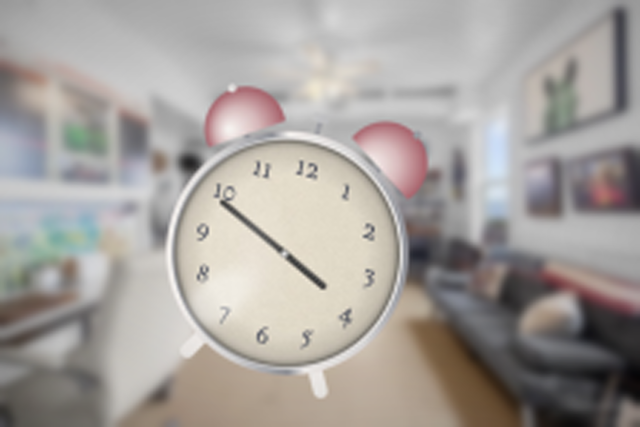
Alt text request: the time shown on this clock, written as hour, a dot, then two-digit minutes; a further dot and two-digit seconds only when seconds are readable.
3.49
